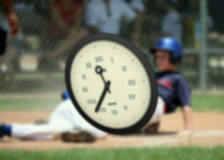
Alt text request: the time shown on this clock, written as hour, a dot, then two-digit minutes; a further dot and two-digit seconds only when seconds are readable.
11.37
